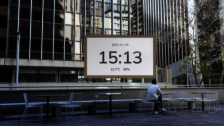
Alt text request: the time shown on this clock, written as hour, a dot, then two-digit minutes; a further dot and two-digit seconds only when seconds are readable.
15.13
